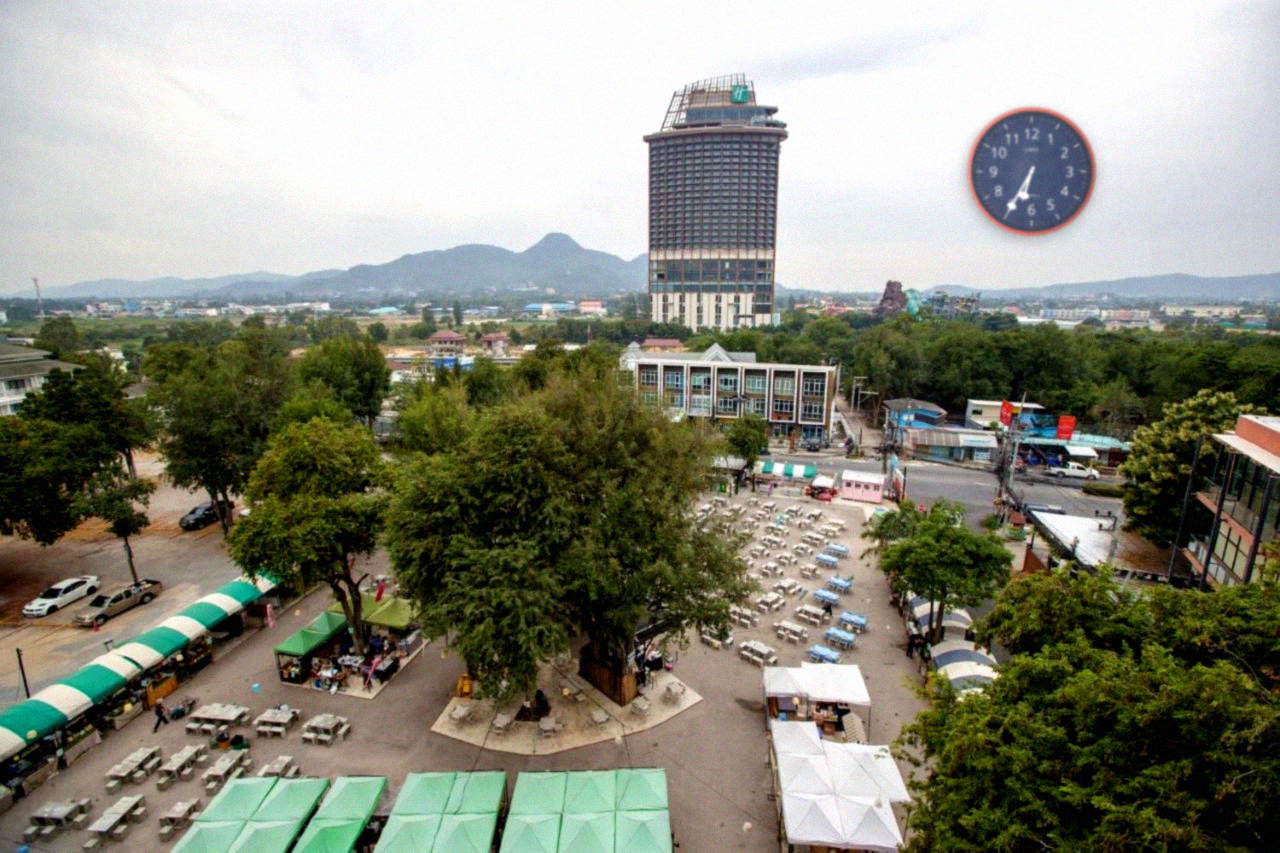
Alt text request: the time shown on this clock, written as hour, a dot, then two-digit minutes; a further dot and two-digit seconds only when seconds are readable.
6.35
